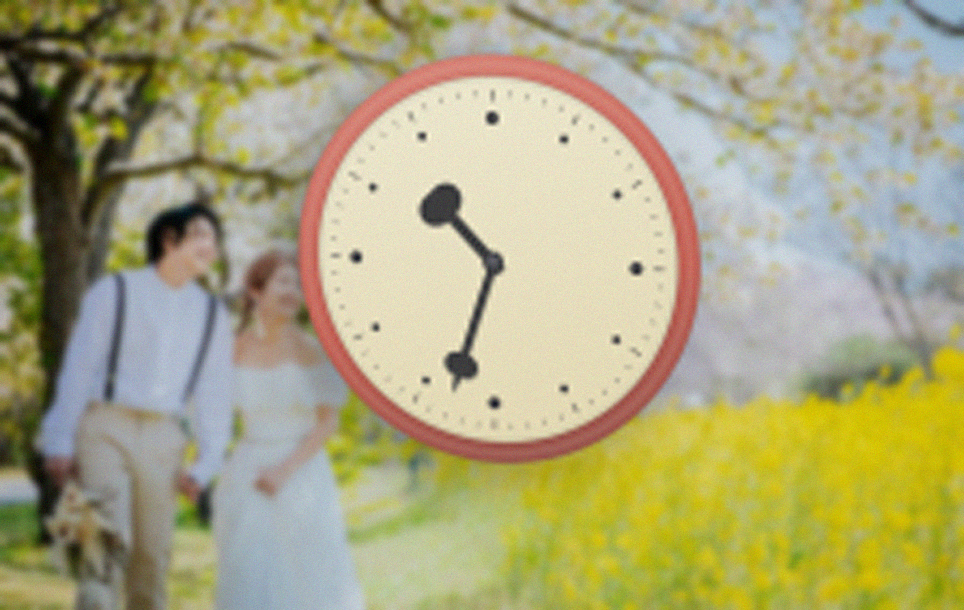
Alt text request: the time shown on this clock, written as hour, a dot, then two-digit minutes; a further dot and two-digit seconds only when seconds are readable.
10.33
